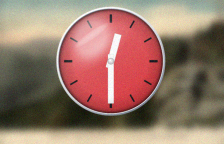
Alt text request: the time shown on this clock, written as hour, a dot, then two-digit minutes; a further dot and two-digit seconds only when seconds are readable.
12.30
